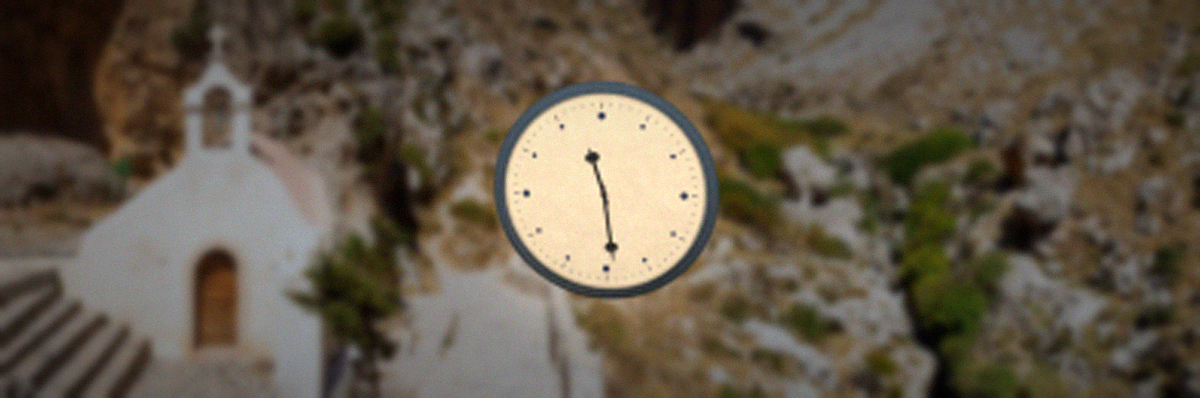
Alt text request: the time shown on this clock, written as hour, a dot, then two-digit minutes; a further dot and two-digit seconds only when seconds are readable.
11.29
